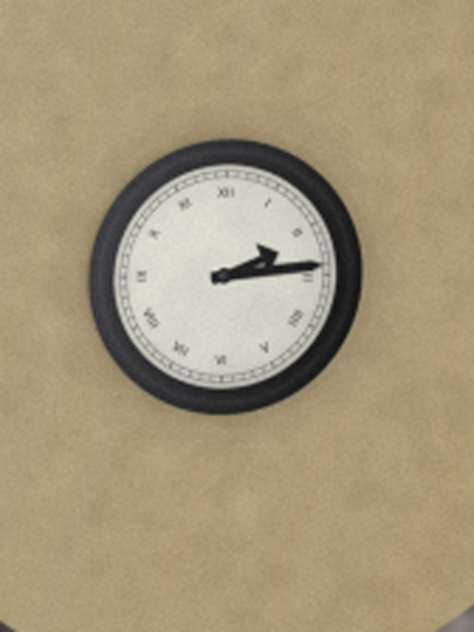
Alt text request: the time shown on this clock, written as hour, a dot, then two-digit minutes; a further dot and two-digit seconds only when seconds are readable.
2.14
